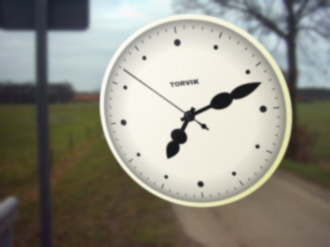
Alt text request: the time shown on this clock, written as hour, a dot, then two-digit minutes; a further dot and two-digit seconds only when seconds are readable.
7.11.52
